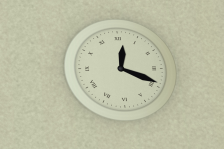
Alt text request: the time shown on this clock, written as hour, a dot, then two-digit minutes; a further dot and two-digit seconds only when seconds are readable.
12.19
